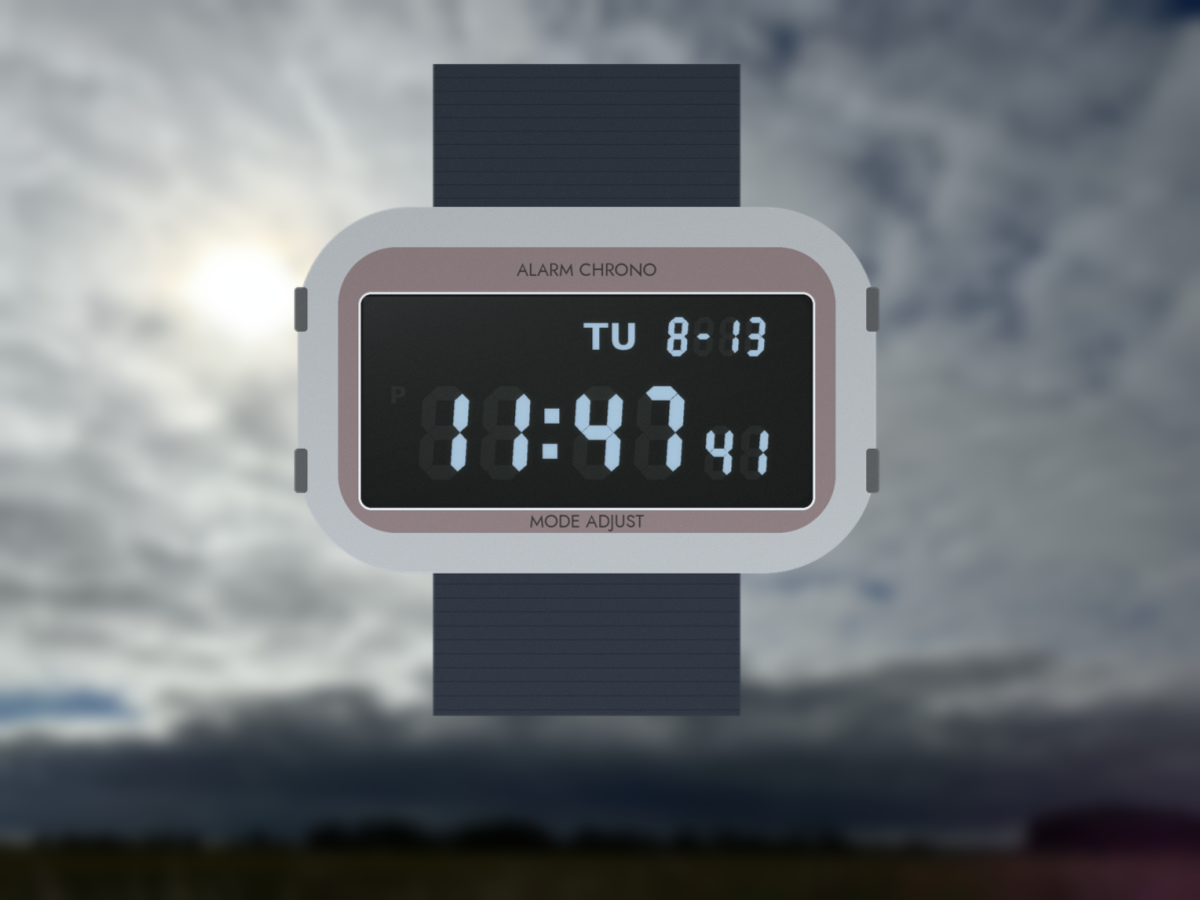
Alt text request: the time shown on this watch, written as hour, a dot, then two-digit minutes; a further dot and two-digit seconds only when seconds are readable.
11.47.41
